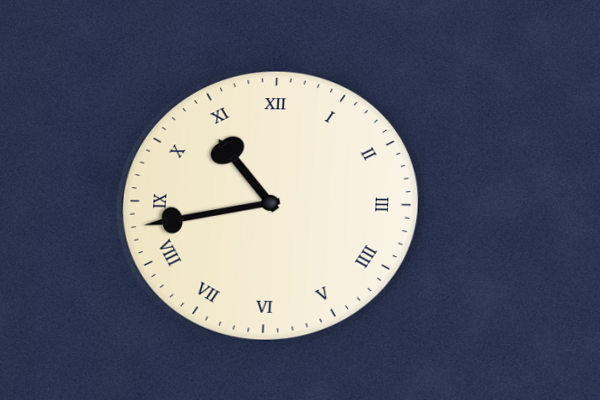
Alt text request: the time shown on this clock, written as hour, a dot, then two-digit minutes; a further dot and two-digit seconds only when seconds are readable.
10.43
